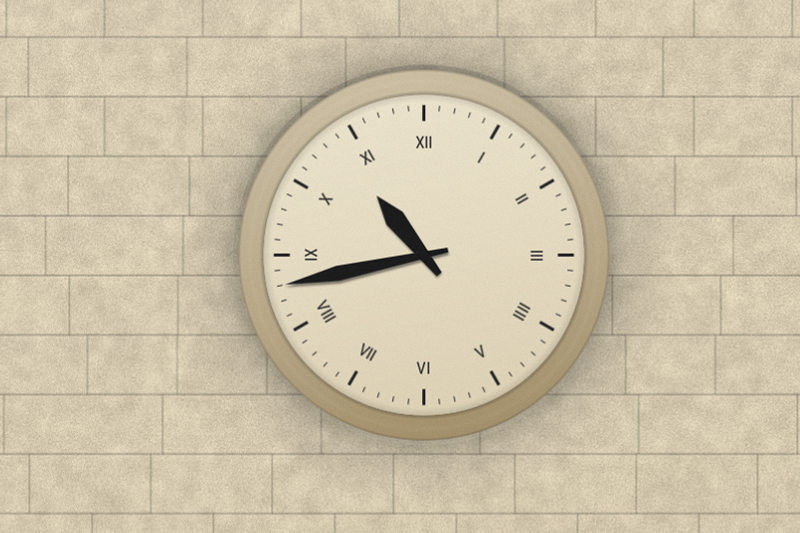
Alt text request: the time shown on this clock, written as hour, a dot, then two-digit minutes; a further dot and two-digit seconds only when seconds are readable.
10.43
